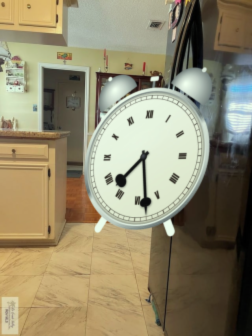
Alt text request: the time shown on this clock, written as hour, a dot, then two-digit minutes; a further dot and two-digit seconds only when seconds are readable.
7.28
